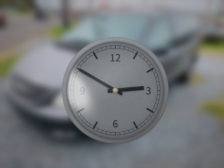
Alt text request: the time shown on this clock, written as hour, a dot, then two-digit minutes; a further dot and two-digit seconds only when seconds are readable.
2.50
